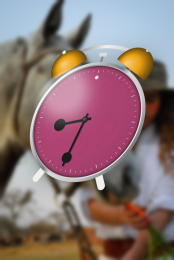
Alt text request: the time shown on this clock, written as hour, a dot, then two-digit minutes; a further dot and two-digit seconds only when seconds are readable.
8.32
